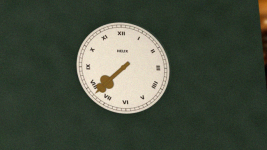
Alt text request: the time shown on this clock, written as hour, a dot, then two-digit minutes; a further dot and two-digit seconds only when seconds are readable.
7.38
